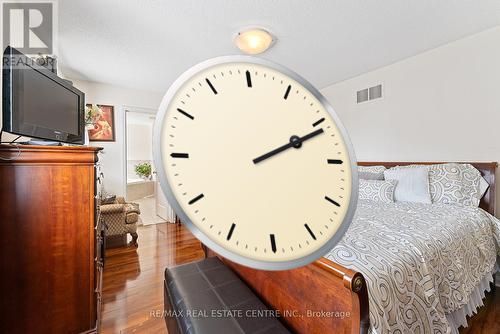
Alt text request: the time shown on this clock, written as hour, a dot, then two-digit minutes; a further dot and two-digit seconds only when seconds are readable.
2.11
